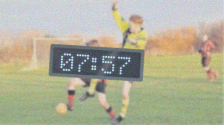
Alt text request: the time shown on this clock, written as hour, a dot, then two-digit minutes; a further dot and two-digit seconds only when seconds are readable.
7.57
